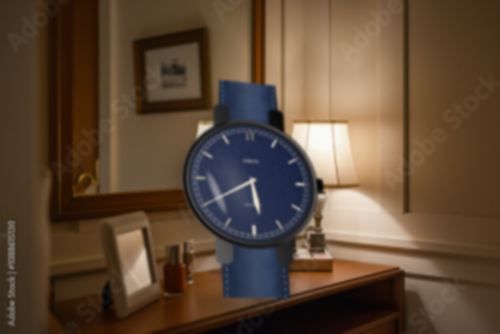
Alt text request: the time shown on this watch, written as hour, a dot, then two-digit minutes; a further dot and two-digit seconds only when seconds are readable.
5.40
